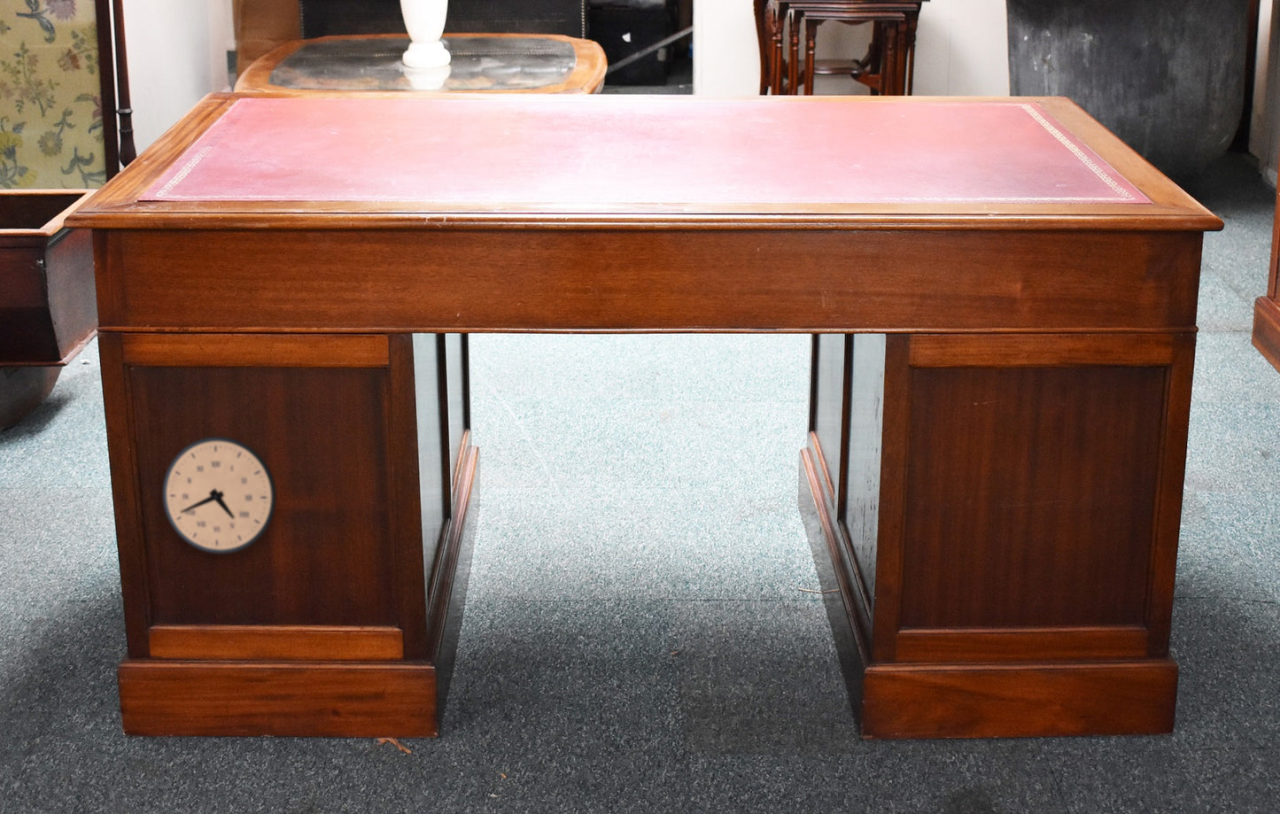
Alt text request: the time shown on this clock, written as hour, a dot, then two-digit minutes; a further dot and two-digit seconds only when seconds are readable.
4.41
